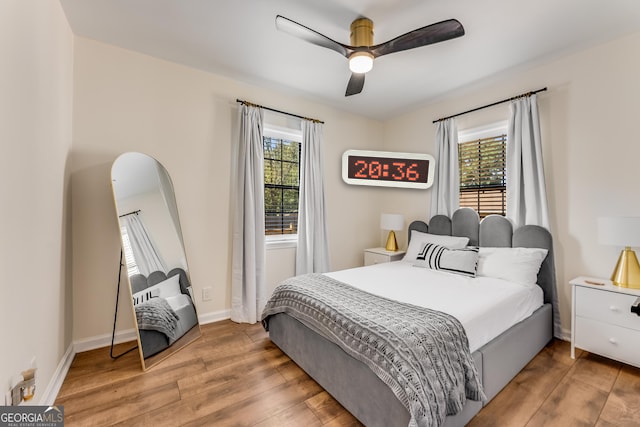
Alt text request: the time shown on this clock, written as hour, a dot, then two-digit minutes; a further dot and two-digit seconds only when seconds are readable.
20.36
